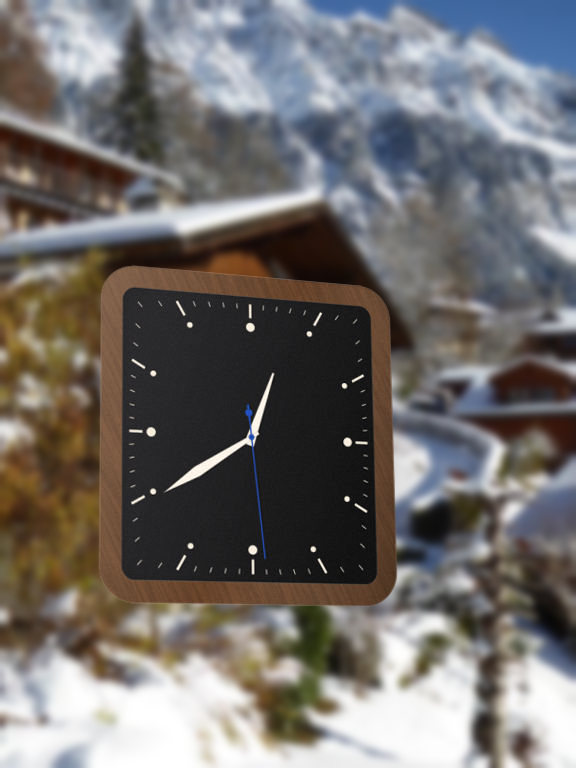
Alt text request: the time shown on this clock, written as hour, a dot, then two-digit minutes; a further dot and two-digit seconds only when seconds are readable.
12.39.29
